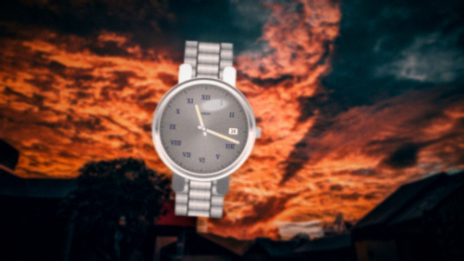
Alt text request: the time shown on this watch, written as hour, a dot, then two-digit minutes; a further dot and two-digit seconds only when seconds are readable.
11.18
